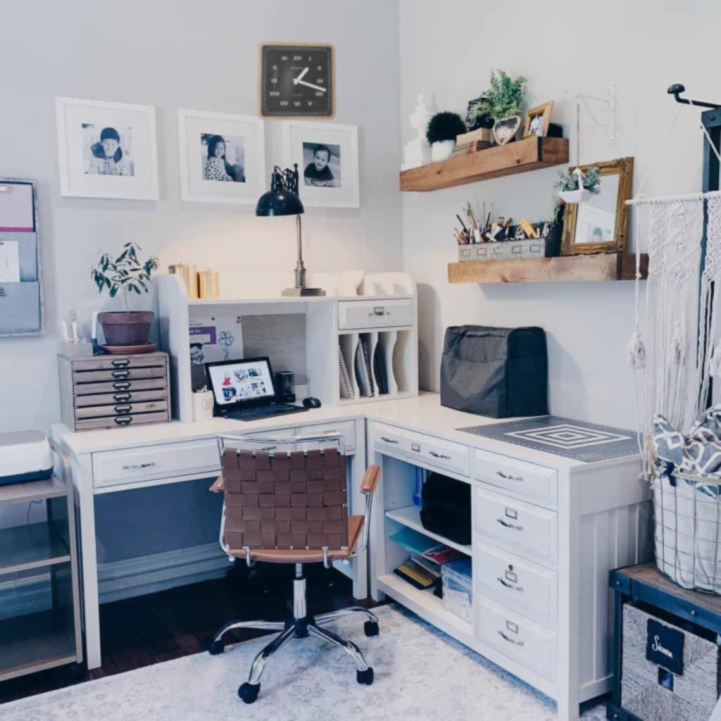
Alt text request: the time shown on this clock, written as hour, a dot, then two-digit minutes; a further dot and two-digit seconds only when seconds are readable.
1.18
